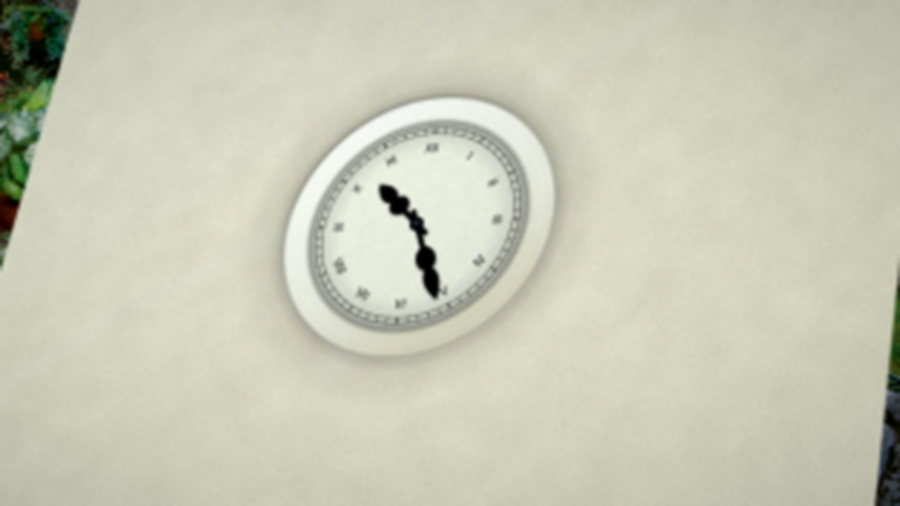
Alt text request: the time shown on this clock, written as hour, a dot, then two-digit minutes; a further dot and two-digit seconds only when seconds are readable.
10.26
